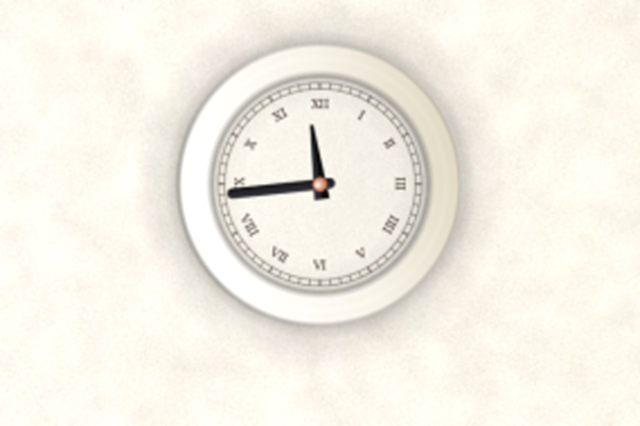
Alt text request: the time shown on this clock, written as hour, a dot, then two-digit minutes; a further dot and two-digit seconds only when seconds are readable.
11.44
